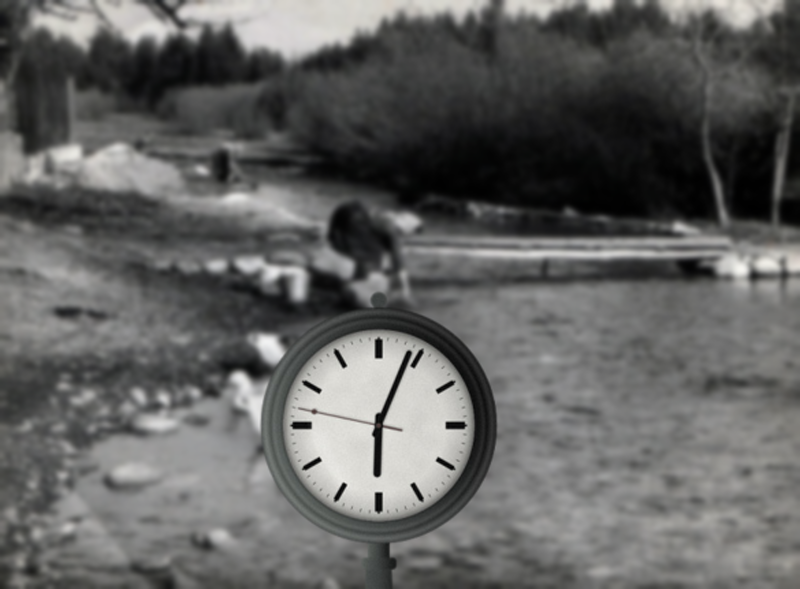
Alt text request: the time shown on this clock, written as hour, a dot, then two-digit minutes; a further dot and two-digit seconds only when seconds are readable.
6.03.47
